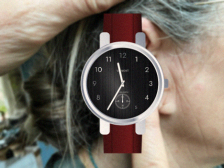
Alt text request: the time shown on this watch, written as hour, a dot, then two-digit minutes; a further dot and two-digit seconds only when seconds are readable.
11.35
